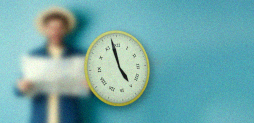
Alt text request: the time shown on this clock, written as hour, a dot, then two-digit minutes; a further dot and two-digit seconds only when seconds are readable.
4.58
